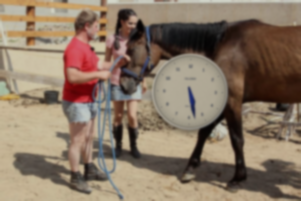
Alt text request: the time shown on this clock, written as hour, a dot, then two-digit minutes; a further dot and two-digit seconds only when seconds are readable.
5.28
